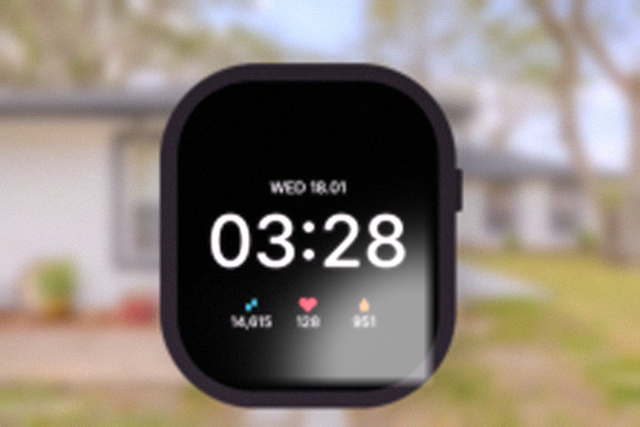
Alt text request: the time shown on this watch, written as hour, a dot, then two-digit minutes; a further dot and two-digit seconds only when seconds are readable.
3.28
